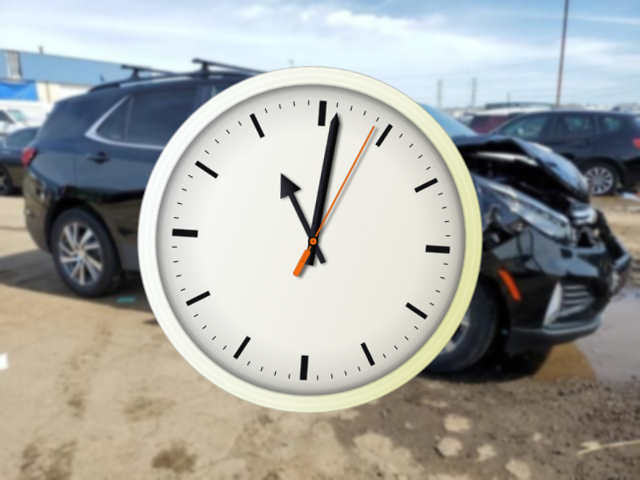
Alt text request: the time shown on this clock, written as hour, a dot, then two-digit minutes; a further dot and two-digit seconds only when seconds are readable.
11.01.04
